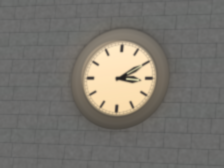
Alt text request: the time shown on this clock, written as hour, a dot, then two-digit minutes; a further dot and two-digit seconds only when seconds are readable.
3.10
